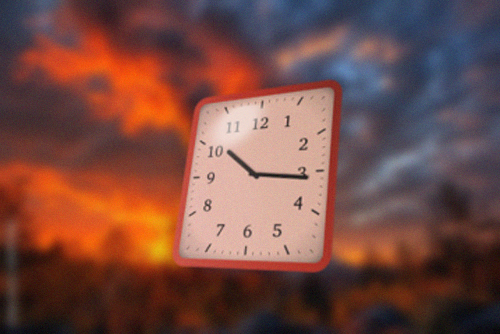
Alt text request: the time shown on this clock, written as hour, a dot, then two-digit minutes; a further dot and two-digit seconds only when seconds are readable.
10.16
